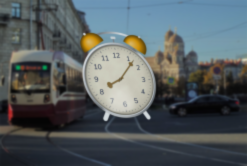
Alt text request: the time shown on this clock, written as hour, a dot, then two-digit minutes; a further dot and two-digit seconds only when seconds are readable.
8.07
